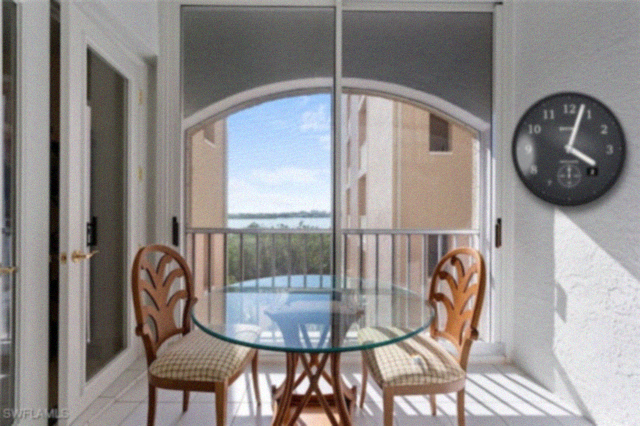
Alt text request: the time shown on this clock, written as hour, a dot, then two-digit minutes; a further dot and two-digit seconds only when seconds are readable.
4.03
